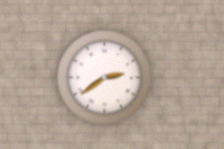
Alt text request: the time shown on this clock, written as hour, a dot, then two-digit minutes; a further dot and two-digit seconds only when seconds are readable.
2.39
